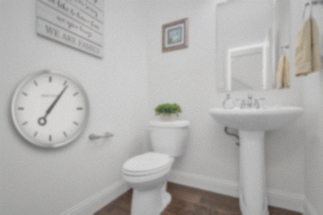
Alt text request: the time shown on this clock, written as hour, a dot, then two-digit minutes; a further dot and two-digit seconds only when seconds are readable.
7.06
